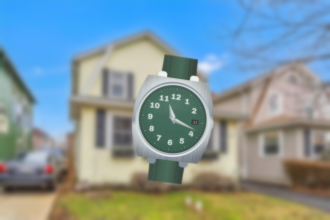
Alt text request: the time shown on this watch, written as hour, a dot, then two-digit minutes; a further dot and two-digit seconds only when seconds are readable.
11.18
